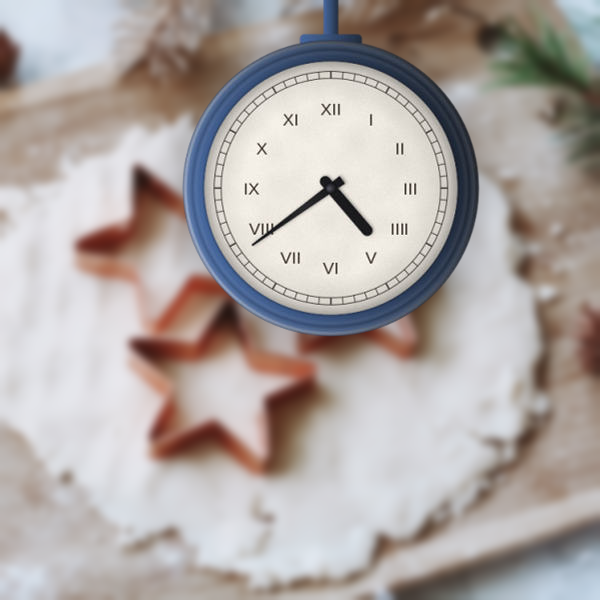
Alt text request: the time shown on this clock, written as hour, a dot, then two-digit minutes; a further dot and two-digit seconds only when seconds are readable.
4.39
